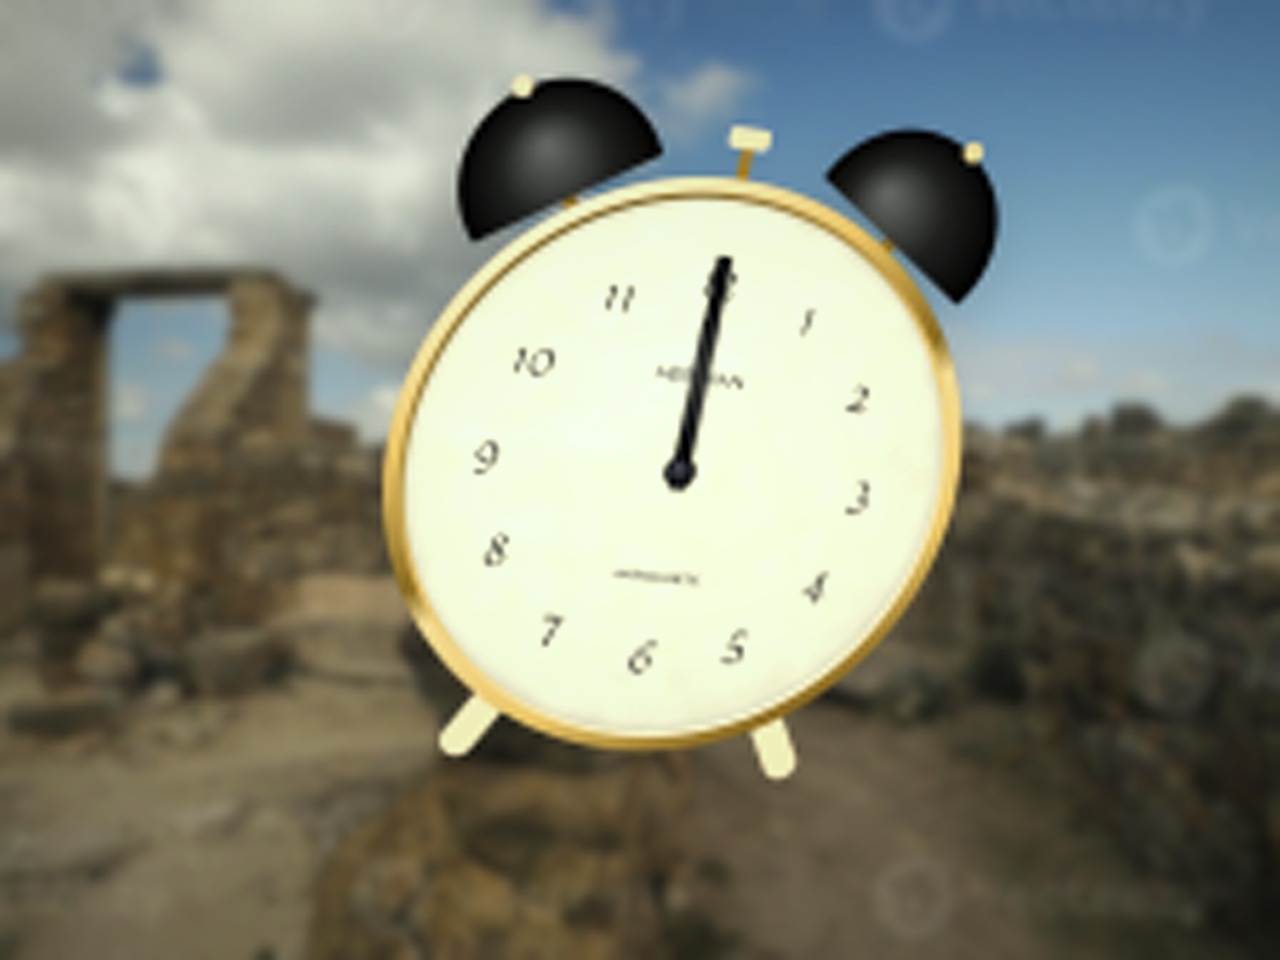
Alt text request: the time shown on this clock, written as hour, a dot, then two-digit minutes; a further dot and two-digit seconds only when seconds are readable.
12.00
